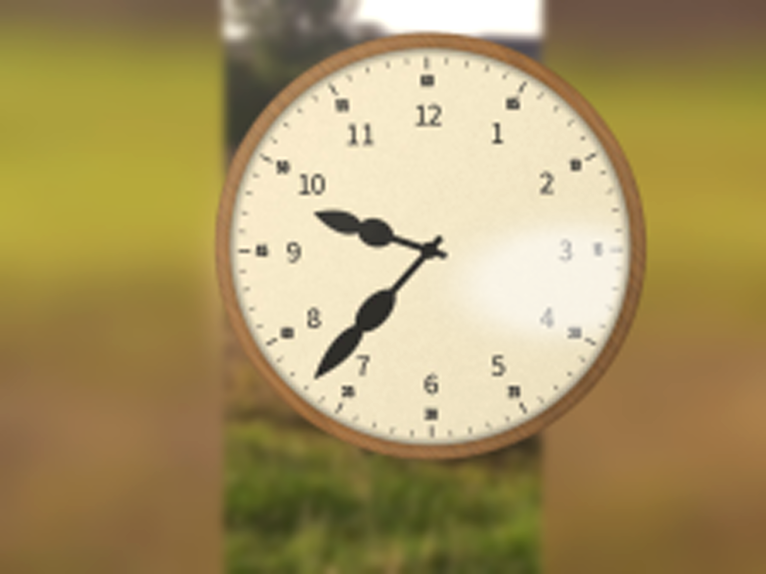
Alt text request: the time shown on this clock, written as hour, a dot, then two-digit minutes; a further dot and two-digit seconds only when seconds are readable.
9.37
